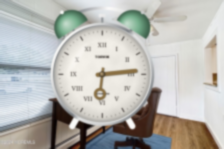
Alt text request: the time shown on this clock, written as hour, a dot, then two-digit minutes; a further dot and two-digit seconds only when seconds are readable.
6.14
